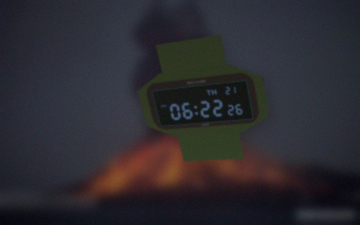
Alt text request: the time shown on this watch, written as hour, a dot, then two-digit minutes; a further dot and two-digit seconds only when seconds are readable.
6.22.26
